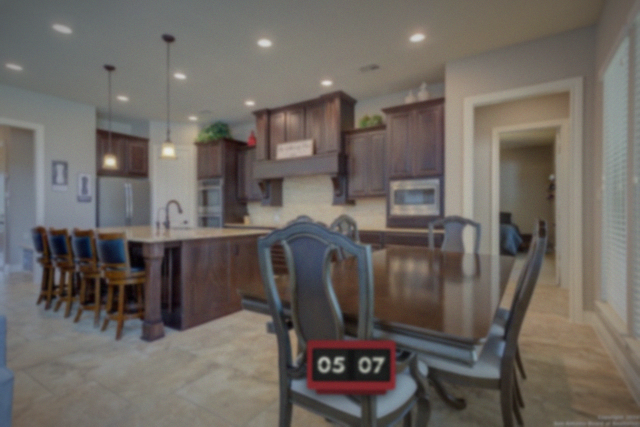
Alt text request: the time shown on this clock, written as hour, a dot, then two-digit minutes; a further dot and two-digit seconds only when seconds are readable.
5.07
